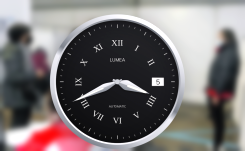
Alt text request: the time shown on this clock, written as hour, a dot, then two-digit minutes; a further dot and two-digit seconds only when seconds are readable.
3.41
